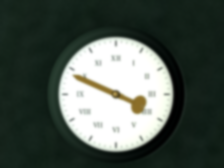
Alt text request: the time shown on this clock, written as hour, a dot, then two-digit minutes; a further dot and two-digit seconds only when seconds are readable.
3.49
